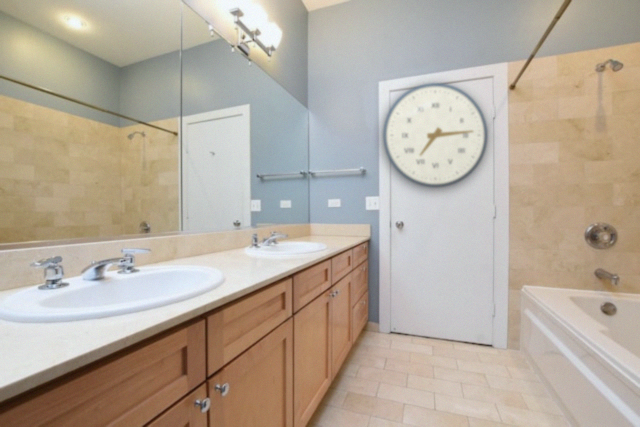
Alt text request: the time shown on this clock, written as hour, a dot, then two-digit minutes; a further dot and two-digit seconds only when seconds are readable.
7.14
